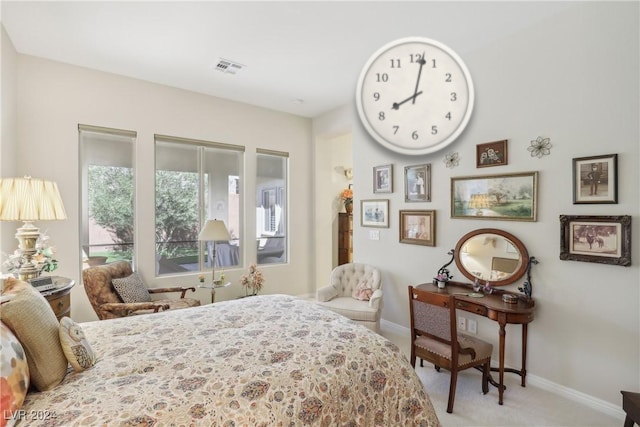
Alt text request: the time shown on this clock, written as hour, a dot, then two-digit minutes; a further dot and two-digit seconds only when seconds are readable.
8.02
